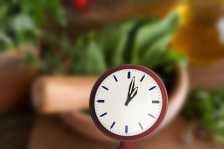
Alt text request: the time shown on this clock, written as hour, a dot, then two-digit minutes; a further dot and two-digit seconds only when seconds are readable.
1.02
